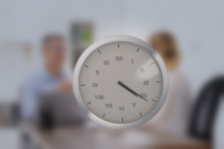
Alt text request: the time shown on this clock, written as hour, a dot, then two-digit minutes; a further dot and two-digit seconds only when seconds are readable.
4.21
